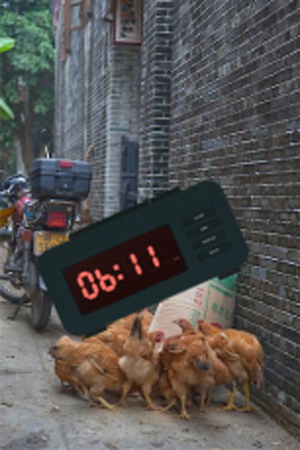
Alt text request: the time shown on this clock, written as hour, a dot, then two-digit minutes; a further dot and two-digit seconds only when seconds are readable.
6.11
